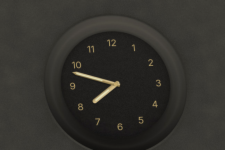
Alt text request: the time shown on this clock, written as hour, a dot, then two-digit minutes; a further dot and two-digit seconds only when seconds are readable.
7.48
